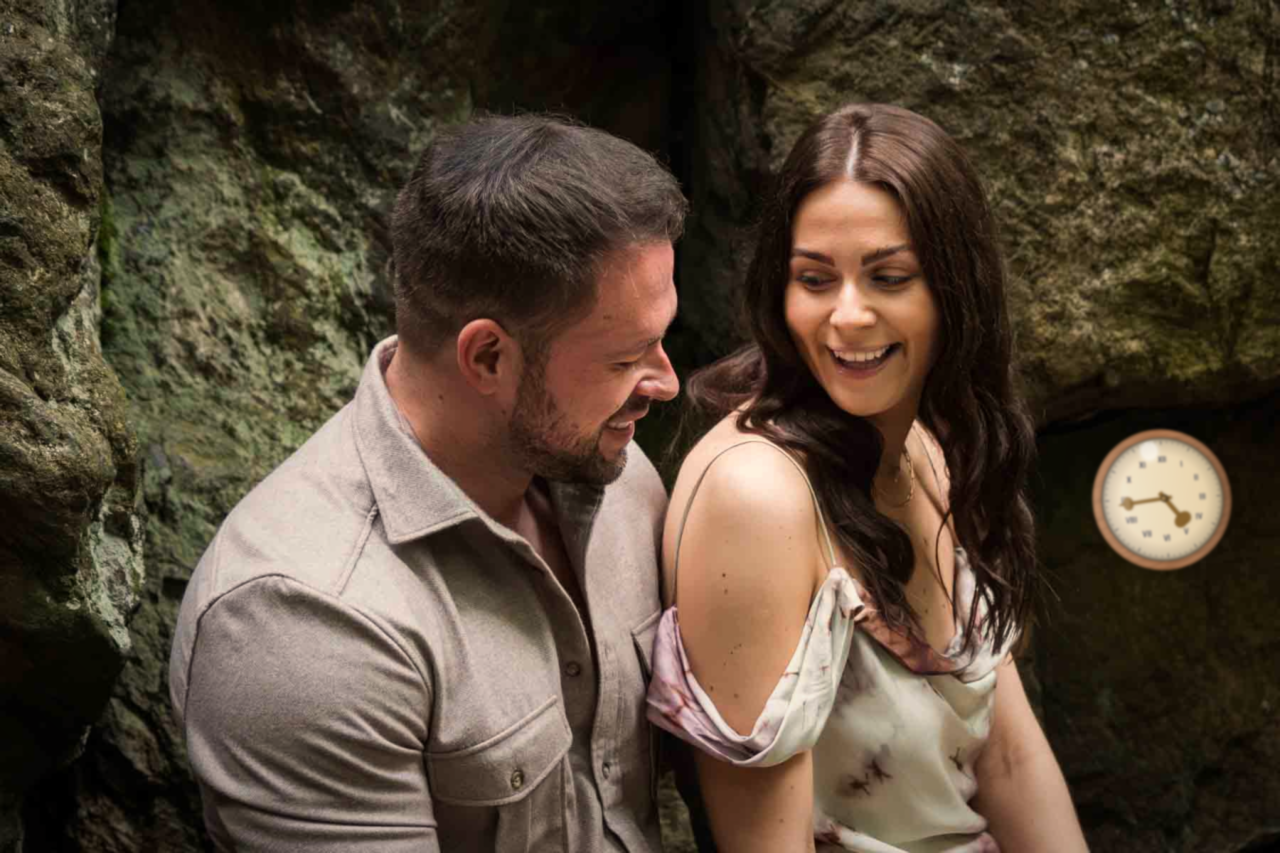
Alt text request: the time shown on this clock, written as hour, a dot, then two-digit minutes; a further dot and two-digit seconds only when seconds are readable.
4.44
